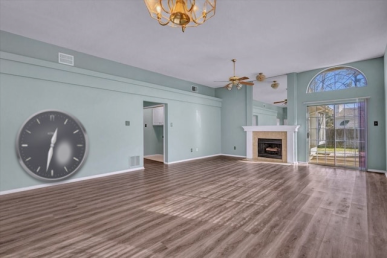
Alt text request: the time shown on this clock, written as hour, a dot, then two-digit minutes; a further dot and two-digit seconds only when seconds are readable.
12.32
